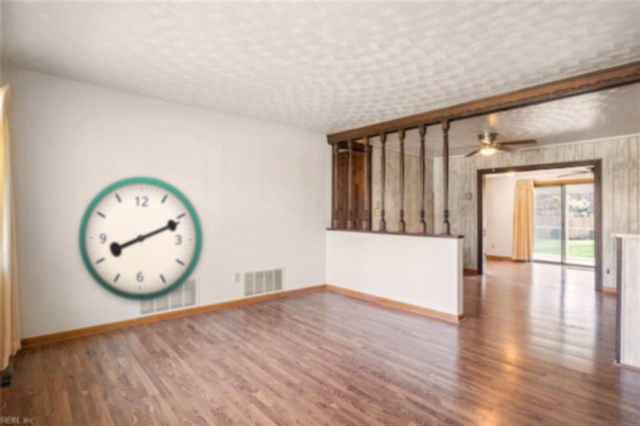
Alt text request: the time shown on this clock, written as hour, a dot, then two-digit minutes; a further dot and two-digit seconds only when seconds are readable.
8.11
